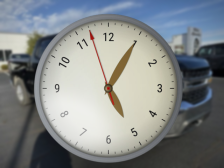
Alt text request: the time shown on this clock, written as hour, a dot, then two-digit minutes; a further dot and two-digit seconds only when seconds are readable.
5.04.57
